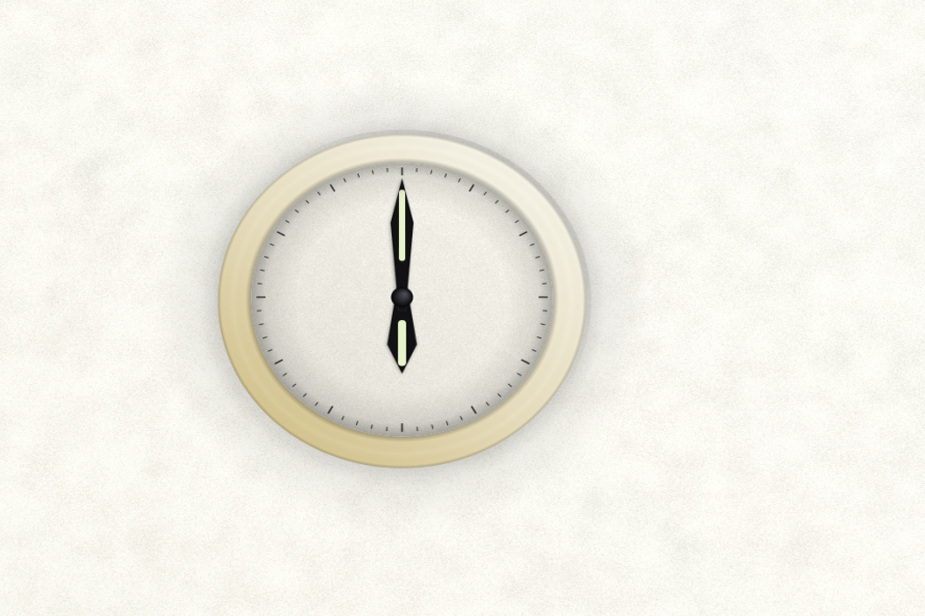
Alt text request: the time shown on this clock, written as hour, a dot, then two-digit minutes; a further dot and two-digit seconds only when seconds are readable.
6.00
